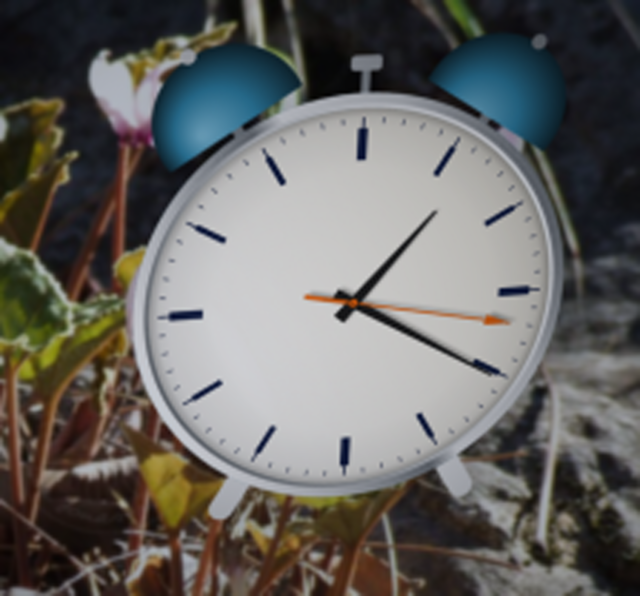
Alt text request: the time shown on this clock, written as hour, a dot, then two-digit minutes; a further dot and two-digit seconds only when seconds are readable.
1.20.17
